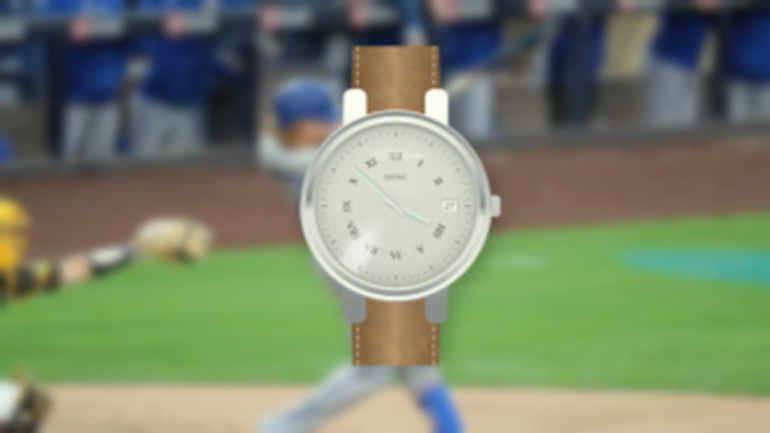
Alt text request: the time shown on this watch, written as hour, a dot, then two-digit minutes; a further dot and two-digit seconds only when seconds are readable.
3.52
